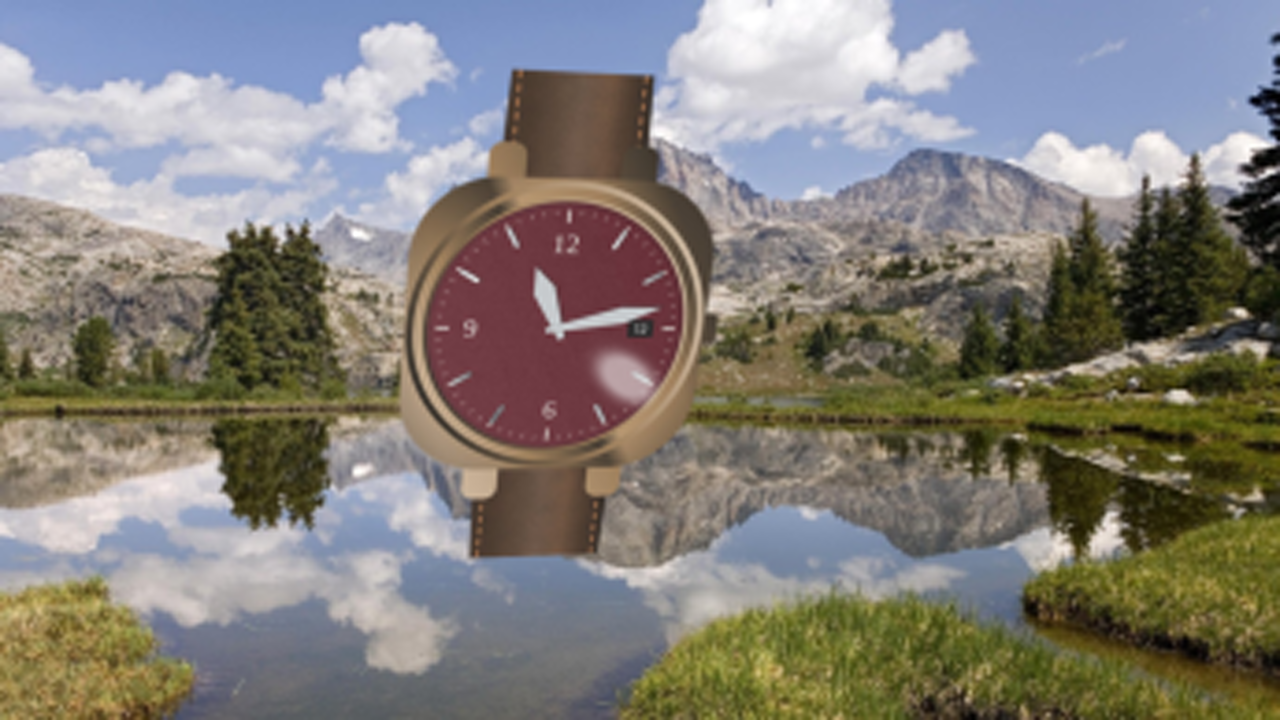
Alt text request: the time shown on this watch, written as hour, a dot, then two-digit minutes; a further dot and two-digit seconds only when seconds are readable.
11.13
